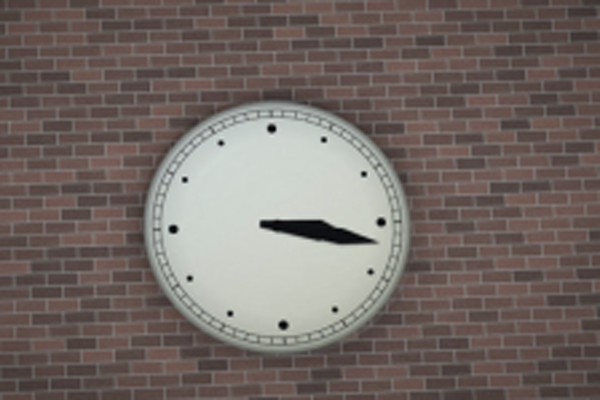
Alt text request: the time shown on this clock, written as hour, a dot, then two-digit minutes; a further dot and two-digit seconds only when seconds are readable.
3.17
